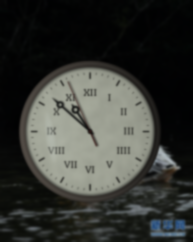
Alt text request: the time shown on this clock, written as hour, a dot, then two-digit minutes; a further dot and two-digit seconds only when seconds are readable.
10.51.56
